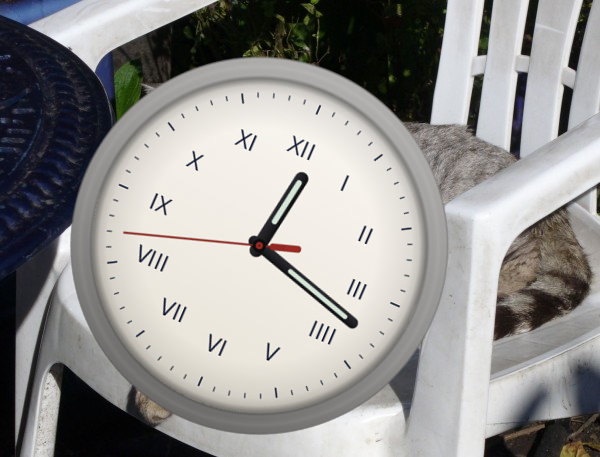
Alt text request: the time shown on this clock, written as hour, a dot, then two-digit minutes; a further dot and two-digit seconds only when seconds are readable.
12.17.42
